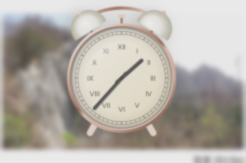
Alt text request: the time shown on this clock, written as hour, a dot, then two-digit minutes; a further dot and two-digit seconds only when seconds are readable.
1.37
